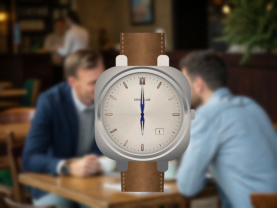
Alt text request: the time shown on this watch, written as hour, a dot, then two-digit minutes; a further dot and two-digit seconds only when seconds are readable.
6.00
